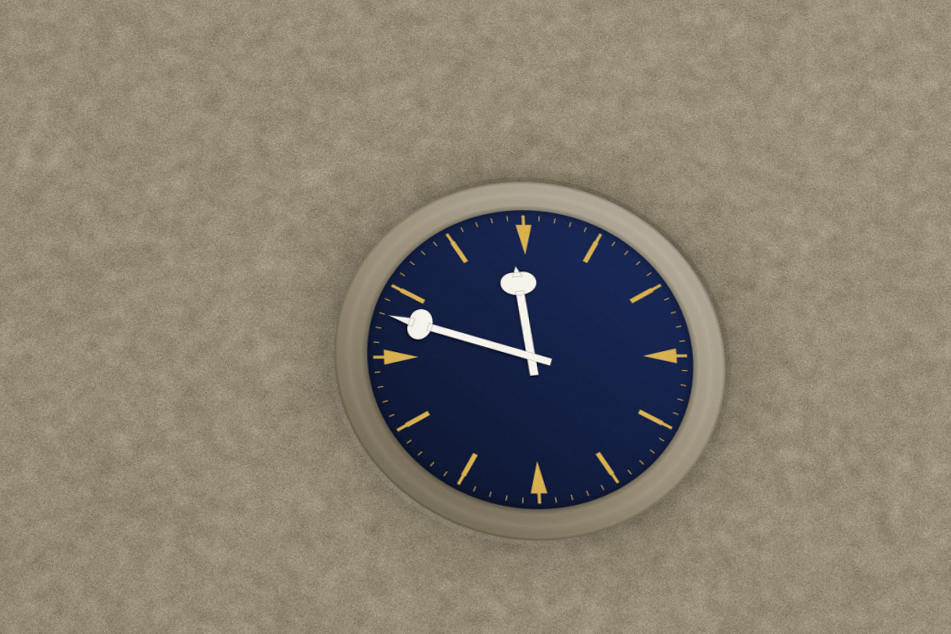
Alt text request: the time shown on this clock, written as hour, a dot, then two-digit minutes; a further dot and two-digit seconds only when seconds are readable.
11.48
